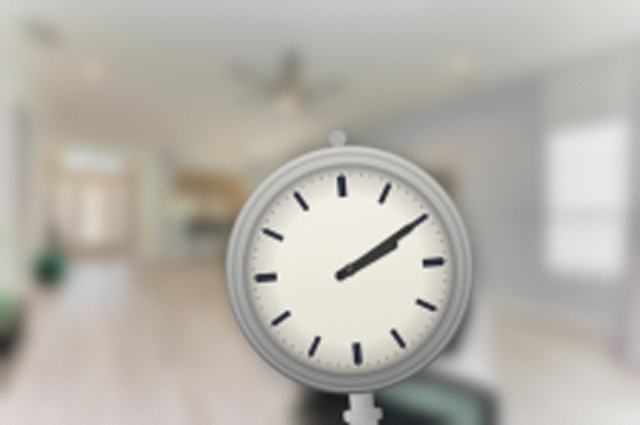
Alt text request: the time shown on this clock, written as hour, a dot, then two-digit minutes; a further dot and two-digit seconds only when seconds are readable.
2.10
